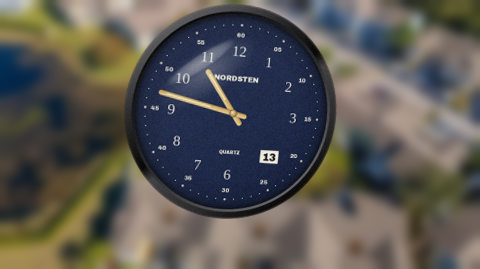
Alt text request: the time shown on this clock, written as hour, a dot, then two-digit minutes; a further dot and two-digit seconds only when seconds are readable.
10.47
